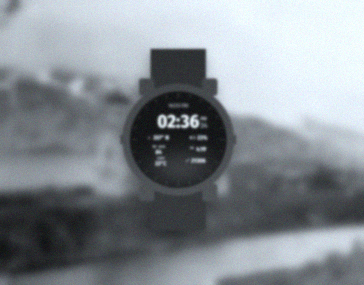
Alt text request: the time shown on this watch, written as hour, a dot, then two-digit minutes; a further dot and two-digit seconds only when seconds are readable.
2.36
